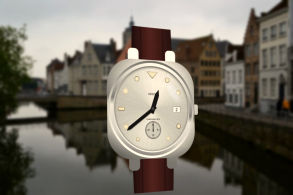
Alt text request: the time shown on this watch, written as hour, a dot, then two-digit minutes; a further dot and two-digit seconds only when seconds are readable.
12.39
